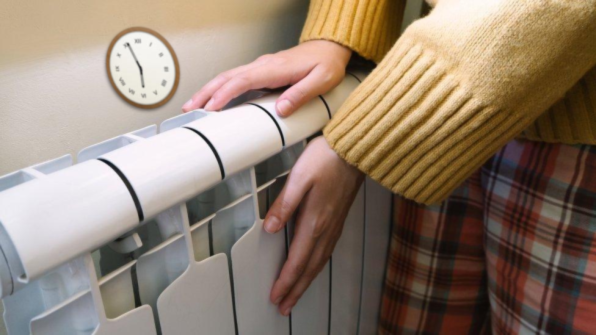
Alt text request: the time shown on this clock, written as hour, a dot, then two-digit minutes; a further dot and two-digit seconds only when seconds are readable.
5.56
